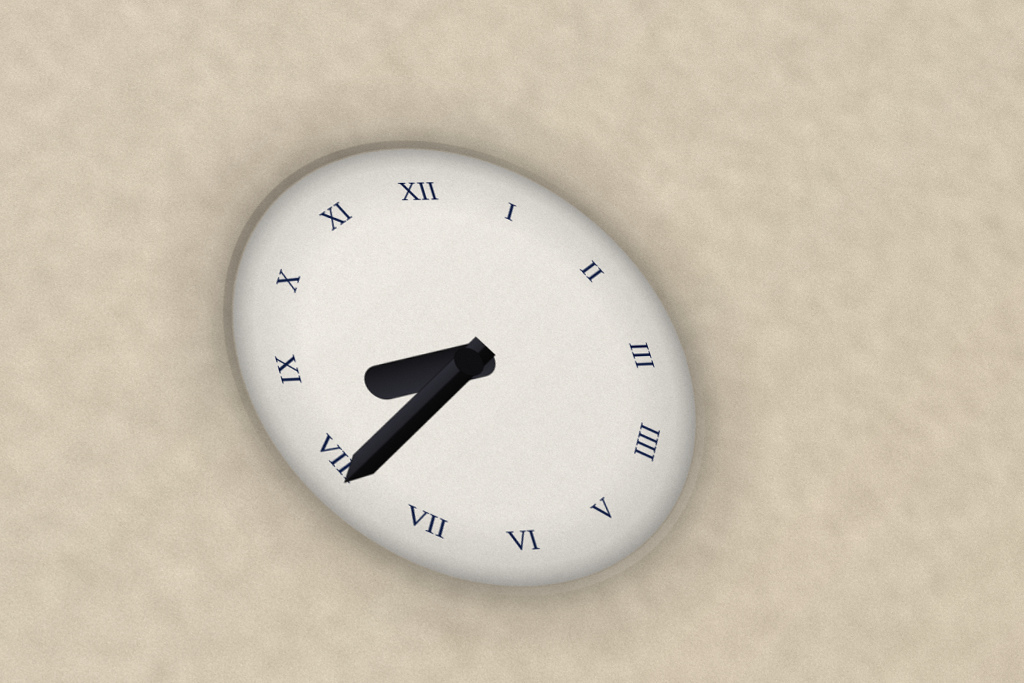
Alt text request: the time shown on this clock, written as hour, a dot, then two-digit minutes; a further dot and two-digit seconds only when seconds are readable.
8.39
